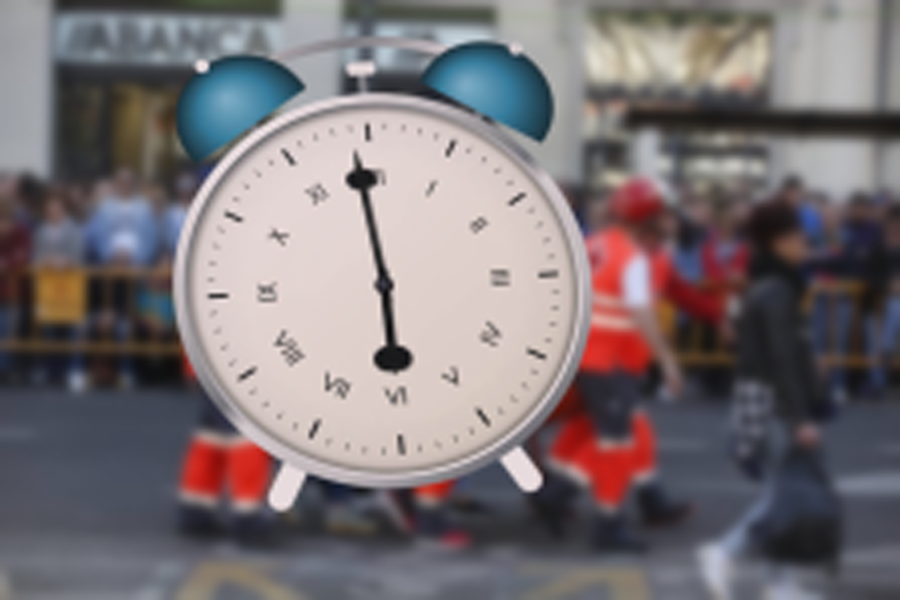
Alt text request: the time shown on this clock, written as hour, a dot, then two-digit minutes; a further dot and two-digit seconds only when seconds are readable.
5.59
